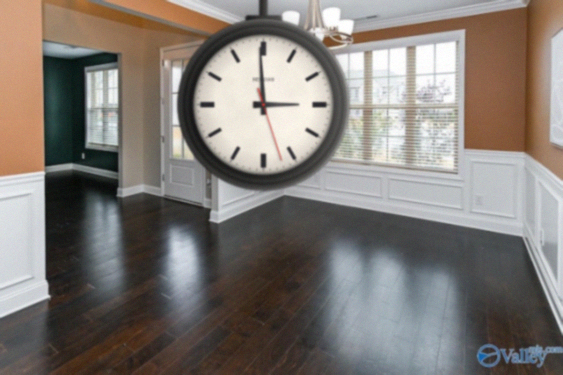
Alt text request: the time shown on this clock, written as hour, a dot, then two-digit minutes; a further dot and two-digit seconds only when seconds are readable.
2.59.27
